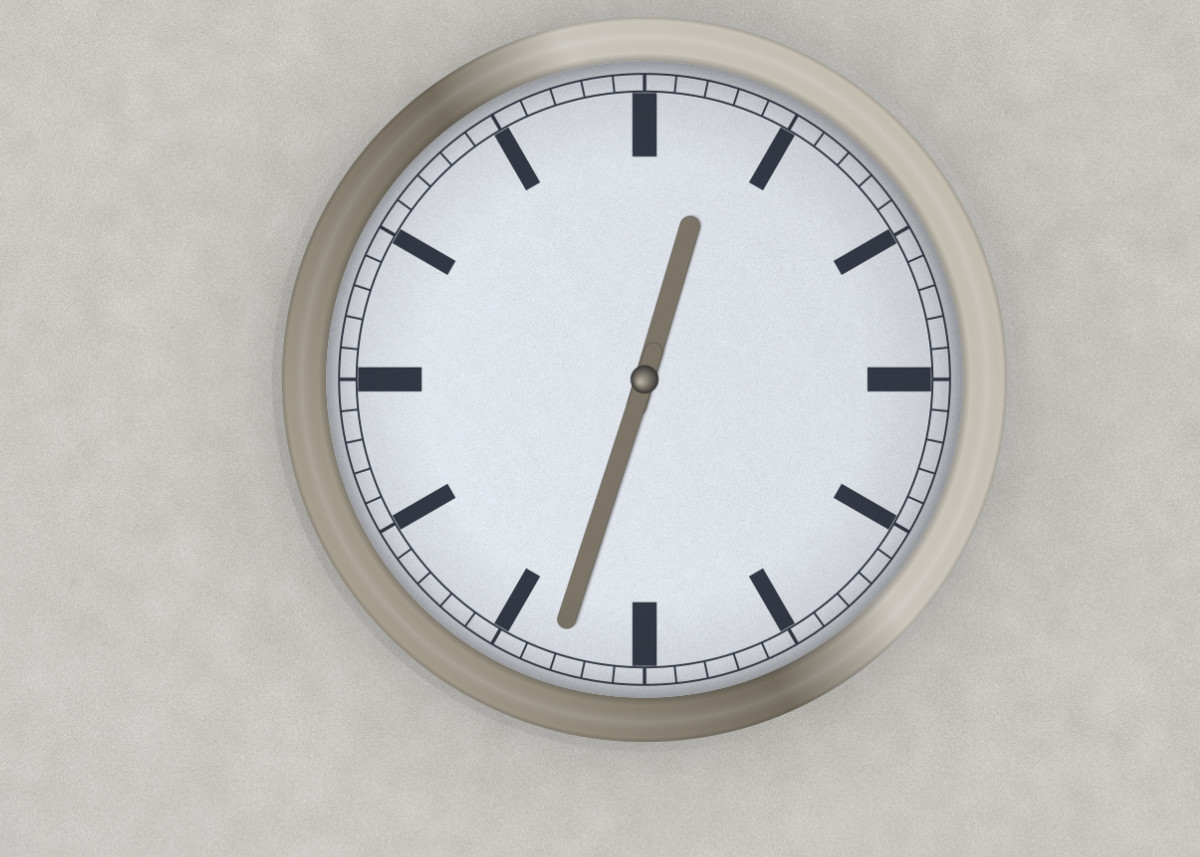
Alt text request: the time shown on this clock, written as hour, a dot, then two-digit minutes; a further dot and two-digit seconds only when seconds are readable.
12.33
